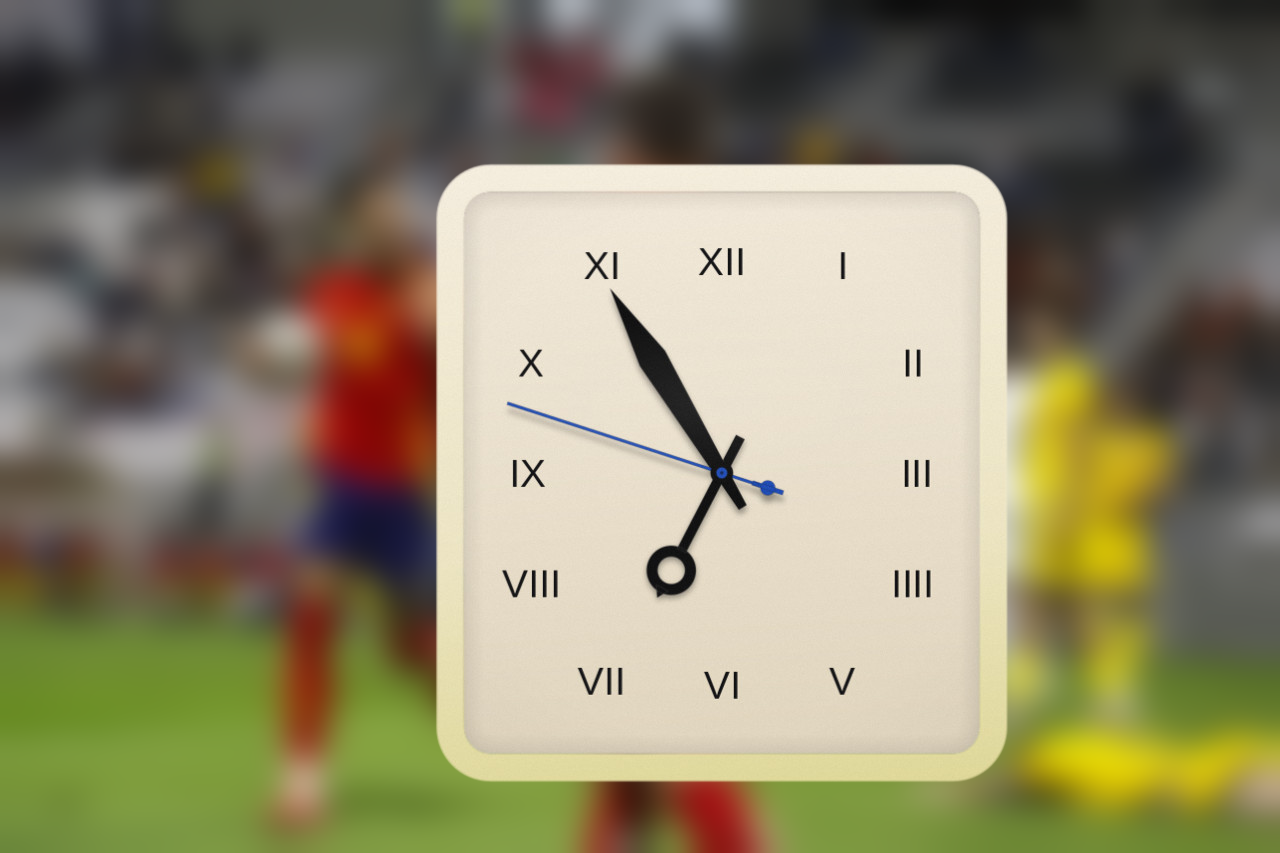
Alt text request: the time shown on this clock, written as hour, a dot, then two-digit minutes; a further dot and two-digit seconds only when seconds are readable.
6.54.48
